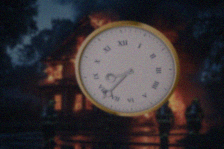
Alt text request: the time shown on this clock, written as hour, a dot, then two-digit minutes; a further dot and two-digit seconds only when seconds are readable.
8.38
